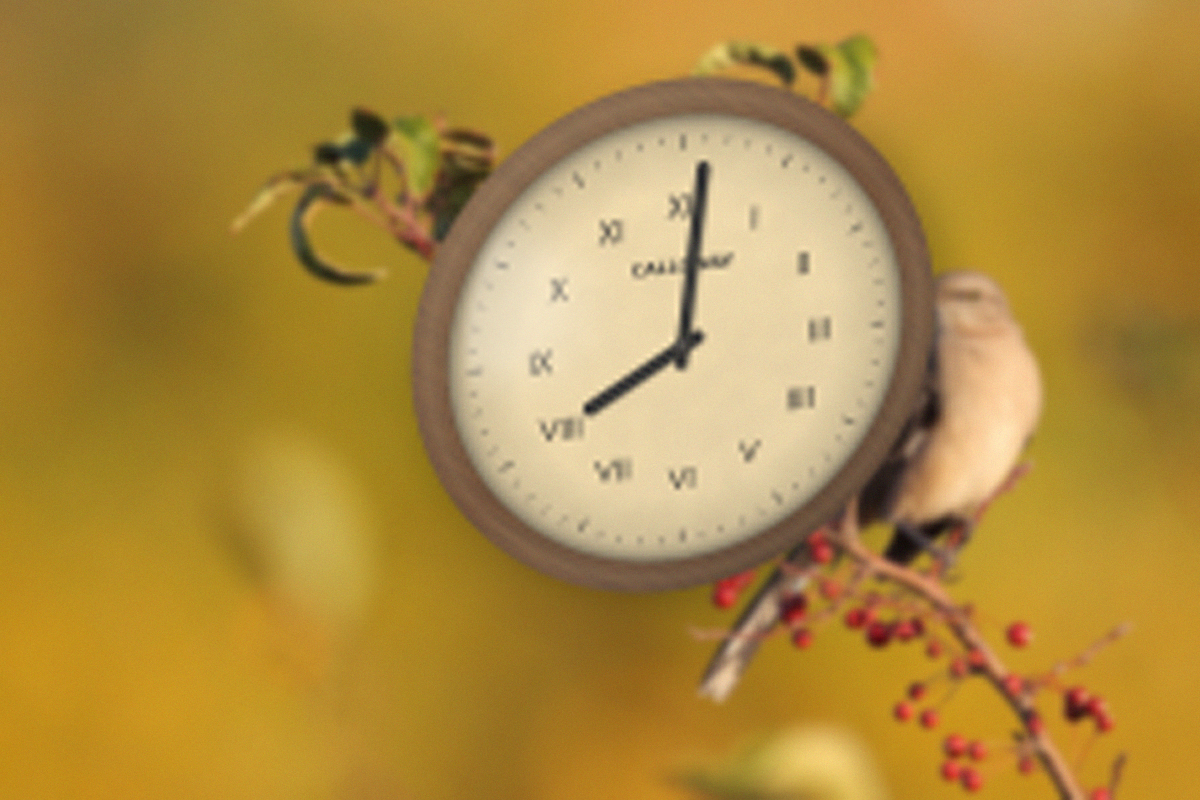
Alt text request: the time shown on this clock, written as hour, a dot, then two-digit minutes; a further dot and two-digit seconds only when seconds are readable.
8.01
